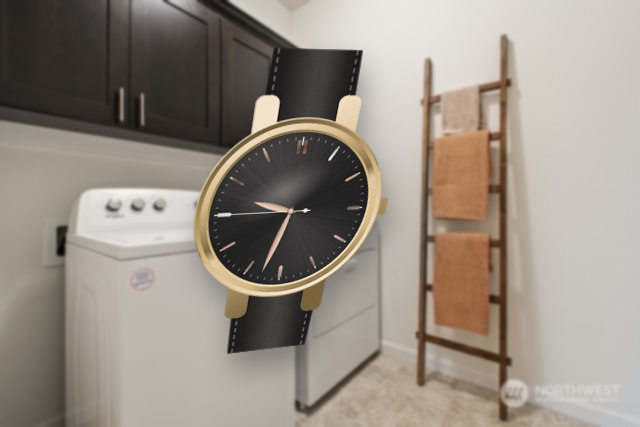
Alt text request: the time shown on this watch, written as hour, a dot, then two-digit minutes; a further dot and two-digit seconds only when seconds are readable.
9.32.45
